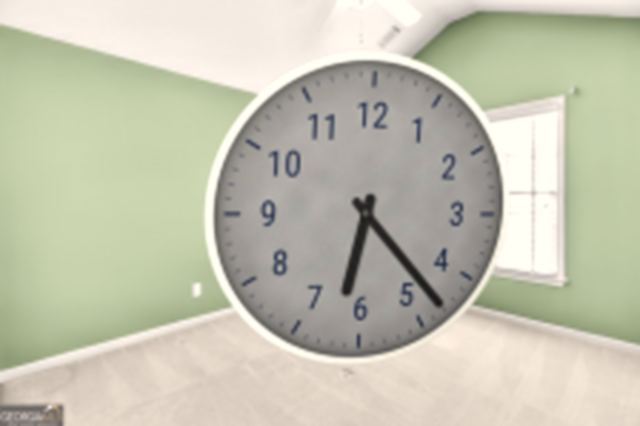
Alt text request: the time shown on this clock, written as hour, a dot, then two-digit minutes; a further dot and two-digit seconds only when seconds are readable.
6.23
